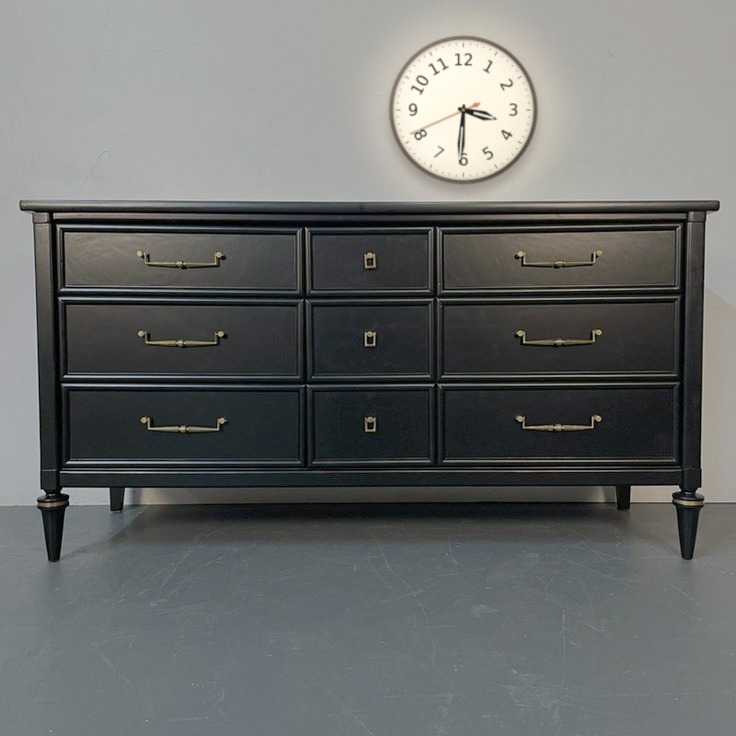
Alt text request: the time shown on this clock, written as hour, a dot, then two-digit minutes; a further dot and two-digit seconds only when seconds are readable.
3.30.41
